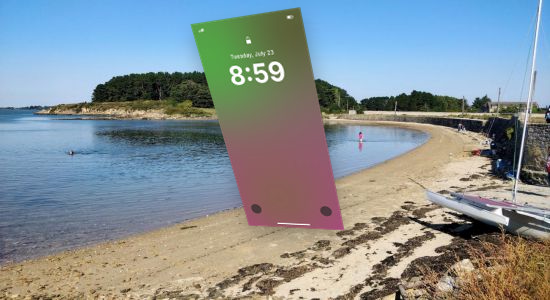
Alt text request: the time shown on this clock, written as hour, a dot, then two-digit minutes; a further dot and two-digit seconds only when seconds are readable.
8.59
